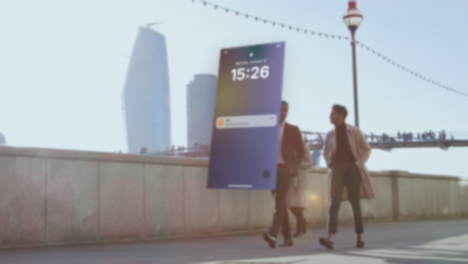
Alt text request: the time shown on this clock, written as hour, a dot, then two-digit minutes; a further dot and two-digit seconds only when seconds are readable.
15.26
